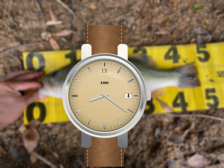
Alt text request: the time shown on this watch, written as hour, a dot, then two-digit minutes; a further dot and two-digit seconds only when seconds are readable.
8.21
